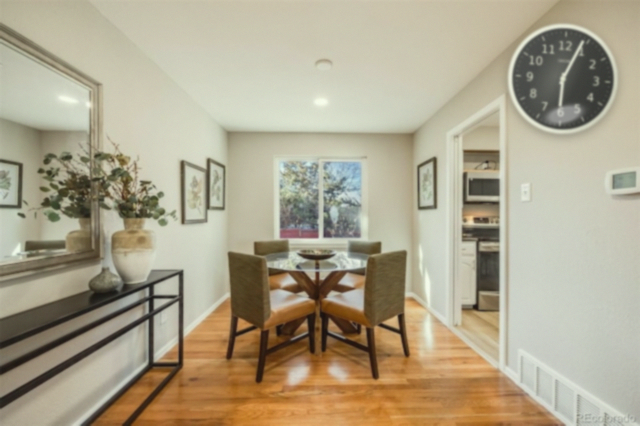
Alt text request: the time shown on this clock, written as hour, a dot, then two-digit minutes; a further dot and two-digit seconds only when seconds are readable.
6.04
